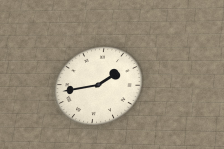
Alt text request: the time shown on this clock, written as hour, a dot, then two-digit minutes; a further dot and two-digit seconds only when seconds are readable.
1.43
